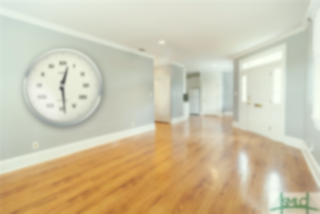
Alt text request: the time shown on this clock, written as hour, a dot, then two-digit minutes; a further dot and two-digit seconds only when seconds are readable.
12.29
